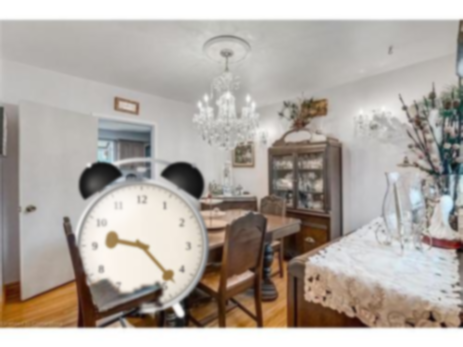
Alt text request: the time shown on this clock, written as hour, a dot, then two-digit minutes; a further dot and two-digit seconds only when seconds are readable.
9.23
